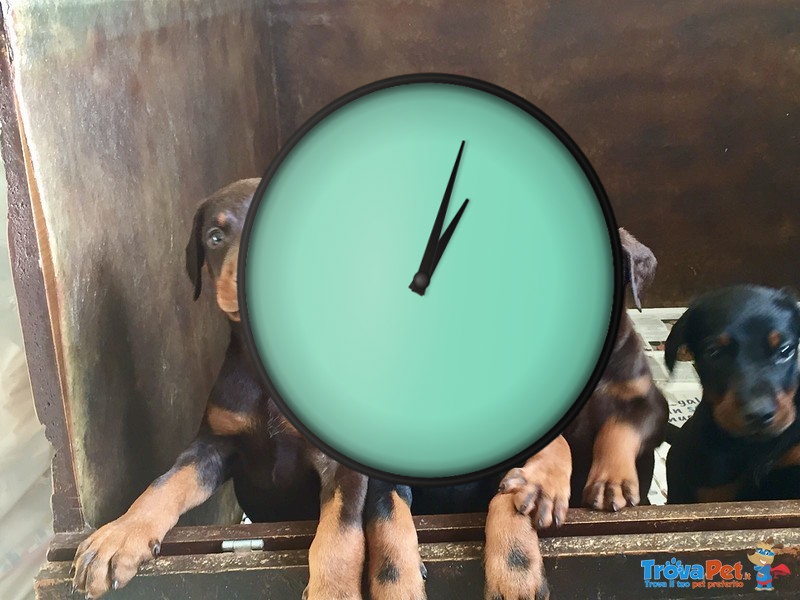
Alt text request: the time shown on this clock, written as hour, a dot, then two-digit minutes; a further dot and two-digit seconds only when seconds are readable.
1.03
